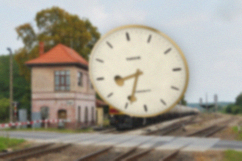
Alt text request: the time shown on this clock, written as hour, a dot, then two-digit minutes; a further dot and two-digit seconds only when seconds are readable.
8.34
